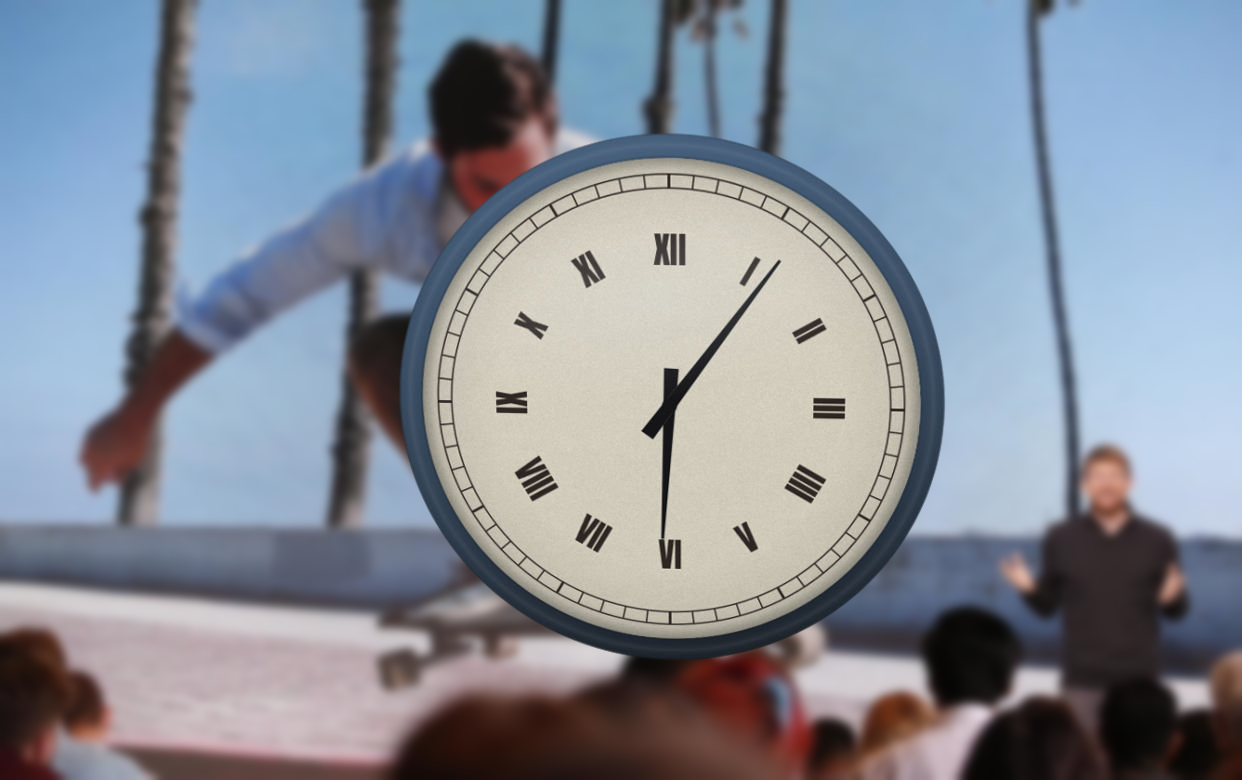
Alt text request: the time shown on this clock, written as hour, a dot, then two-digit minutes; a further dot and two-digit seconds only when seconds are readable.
6.06
